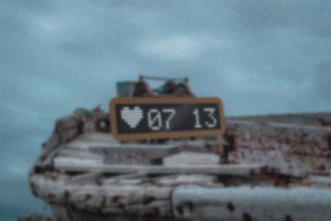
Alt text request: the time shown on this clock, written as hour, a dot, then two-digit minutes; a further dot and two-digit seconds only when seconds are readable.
7.13
